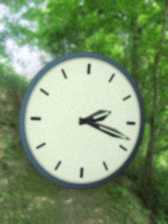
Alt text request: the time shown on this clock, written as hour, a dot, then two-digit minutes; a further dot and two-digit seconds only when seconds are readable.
2.18
